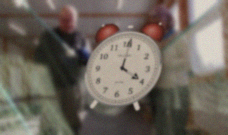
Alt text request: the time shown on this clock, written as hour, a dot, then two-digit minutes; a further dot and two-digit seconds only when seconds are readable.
4.01
